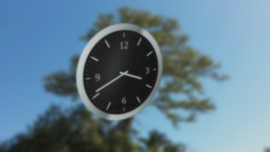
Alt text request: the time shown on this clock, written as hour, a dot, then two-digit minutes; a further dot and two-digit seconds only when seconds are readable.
3.41
